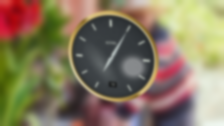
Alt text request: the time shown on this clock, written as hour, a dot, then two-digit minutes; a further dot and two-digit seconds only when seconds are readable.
7.05
